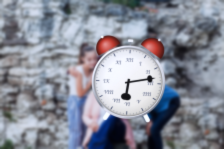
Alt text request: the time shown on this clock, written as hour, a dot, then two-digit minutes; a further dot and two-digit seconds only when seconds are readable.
6.13
